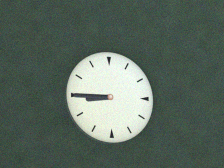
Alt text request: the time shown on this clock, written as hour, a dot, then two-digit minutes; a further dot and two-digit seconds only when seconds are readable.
8.45
